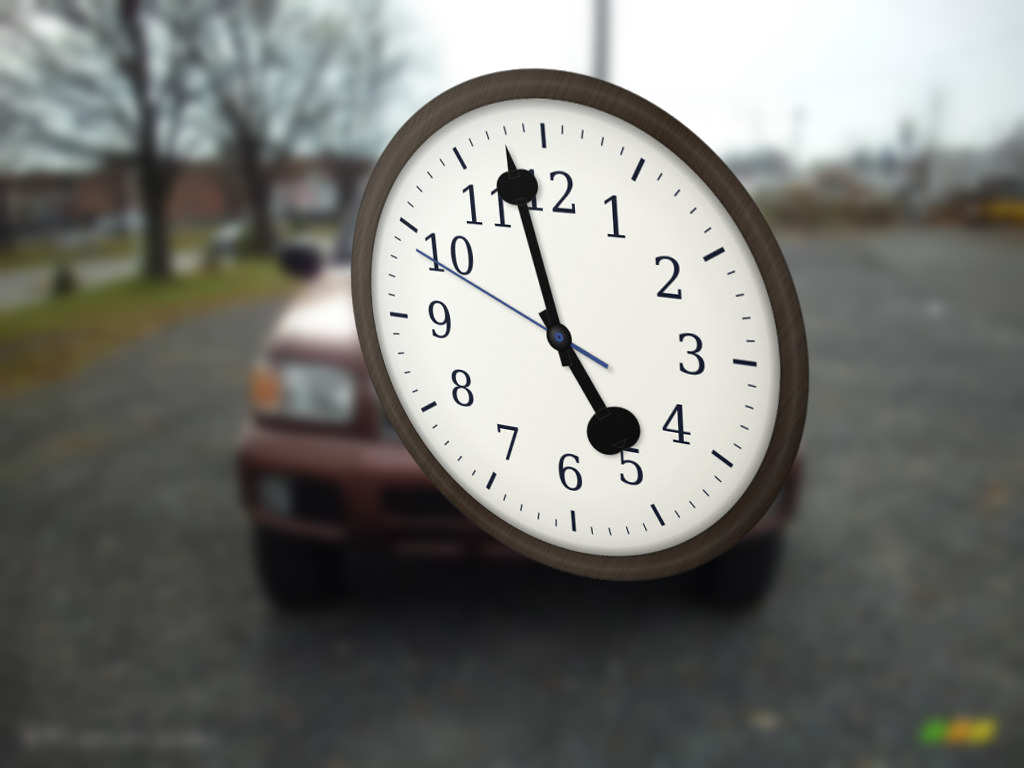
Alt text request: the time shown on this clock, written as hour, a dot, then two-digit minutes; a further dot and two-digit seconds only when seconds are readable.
4.57.49
